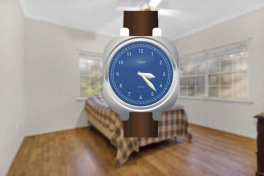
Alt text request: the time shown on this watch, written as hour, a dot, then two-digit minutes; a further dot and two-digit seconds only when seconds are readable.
3.23
